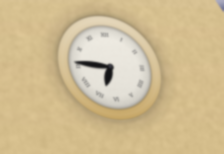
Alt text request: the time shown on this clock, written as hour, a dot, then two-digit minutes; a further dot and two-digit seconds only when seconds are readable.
6.46
